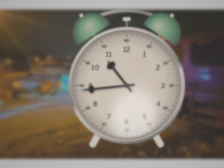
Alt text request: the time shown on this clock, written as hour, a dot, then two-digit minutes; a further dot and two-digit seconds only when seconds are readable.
10.44
